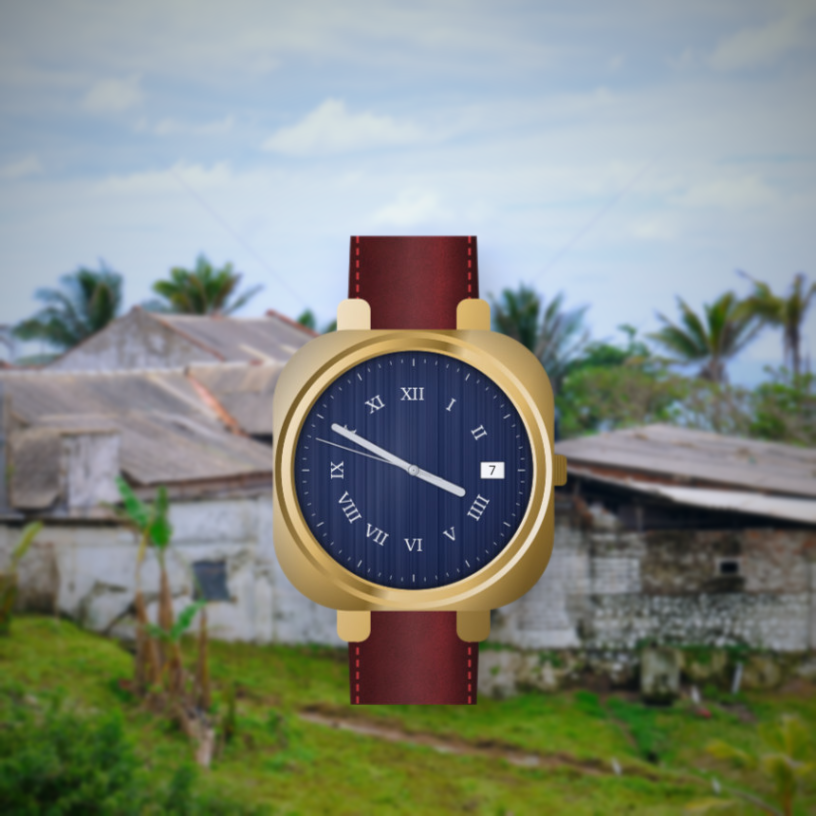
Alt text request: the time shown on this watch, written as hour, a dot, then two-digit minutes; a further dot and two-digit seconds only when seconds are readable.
3.49.48
